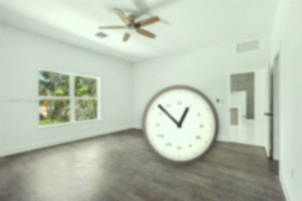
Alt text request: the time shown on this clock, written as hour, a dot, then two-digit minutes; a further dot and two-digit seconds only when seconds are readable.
12.52
